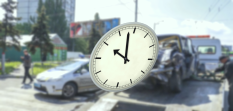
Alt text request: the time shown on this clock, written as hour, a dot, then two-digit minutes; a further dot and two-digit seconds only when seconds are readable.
9.58
